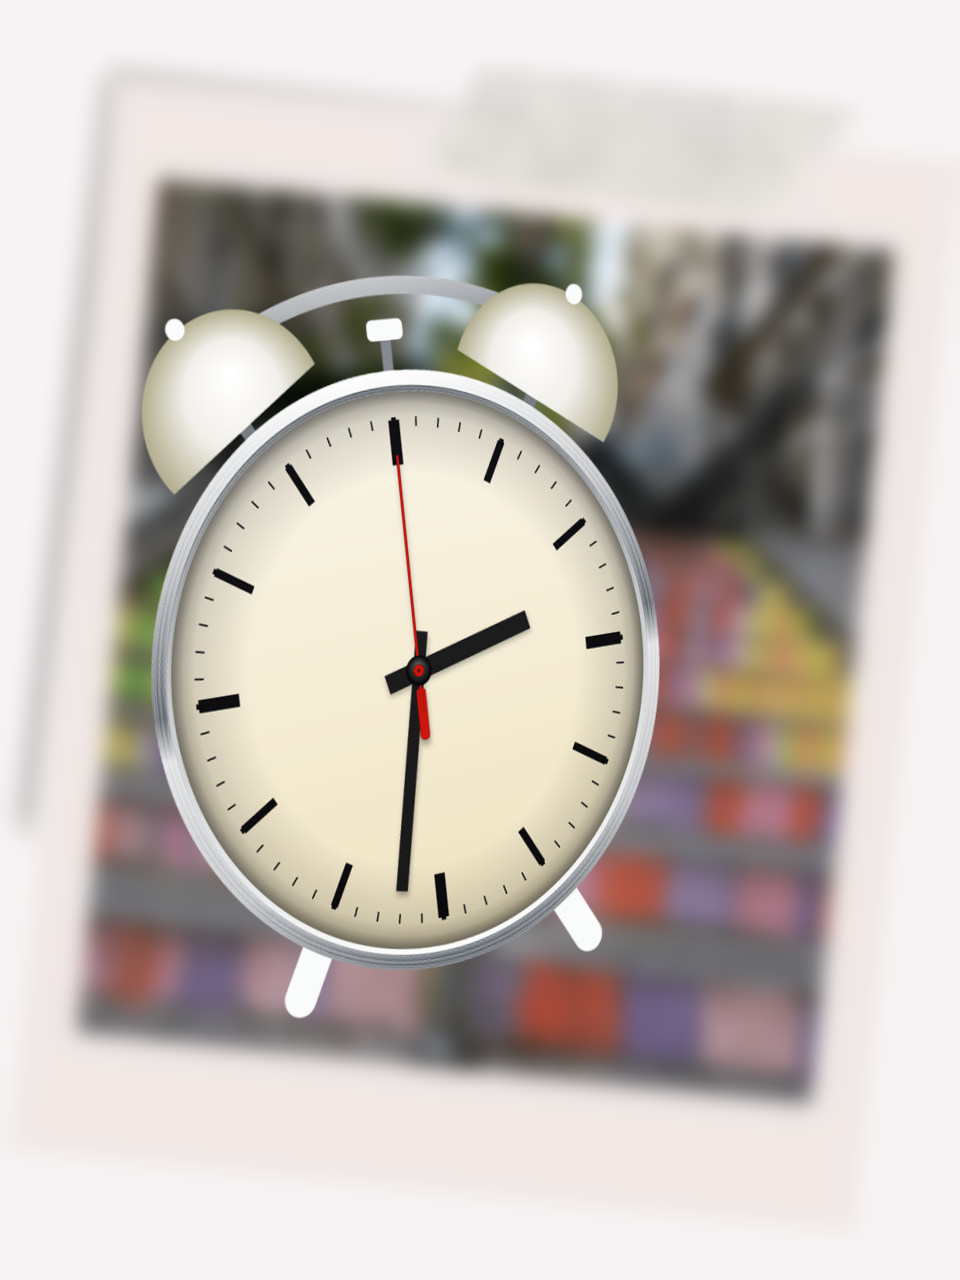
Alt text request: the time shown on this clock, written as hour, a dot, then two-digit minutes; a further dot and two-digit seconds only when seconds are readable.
2.32.00
